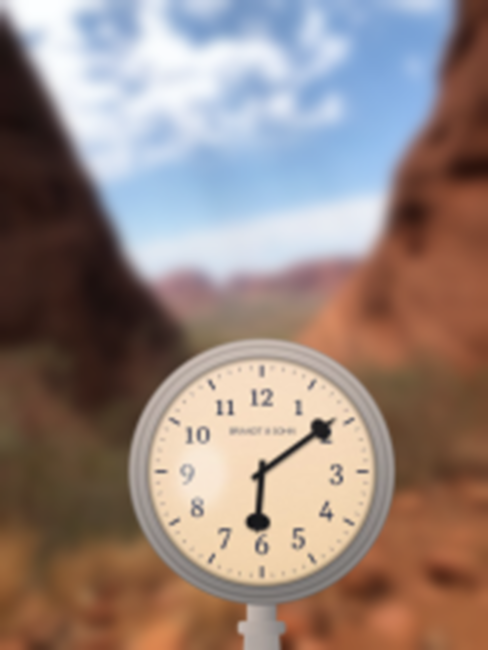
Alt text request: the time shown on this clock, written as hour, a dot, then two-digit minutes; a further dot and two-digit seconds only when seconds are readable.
6.09
